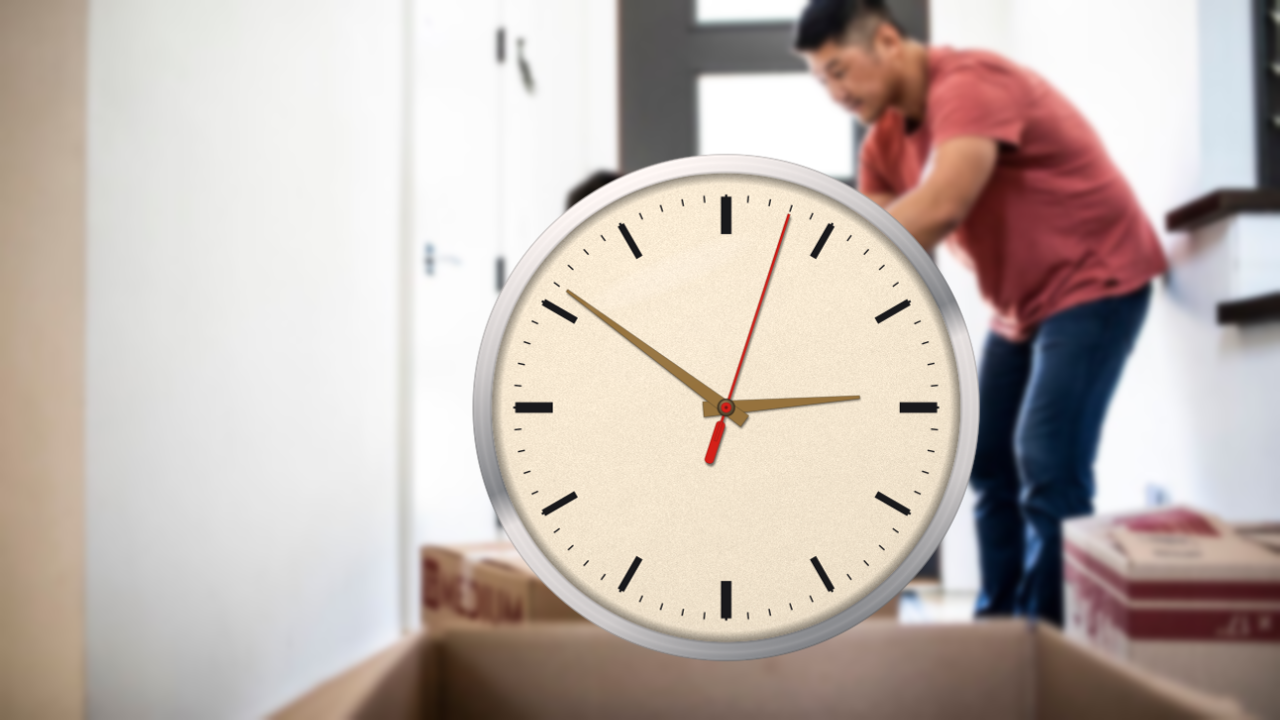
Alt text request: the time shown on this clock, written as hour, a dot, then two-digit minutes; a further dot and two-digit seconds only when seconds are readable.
2.51.03
